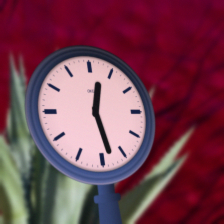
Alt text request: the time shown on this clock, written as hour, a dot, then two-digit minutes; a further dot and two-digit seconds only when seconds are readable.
12.28
